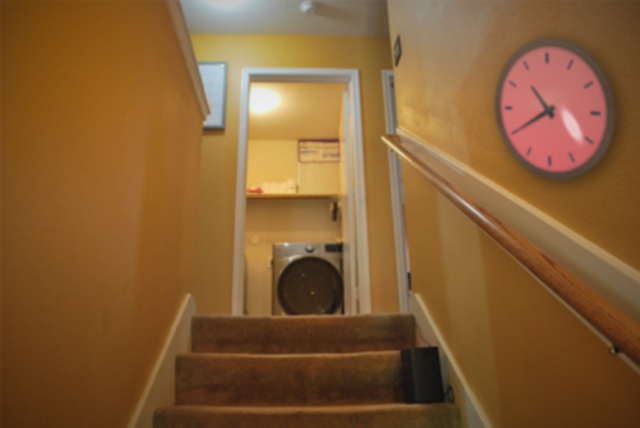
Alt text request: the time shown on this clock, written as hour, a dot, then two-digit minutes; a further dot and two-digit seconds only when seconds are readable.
10.40
